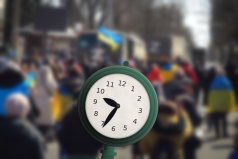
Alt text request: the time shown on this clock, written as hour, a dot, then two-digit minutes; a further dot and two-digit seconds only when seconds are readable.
9.34
